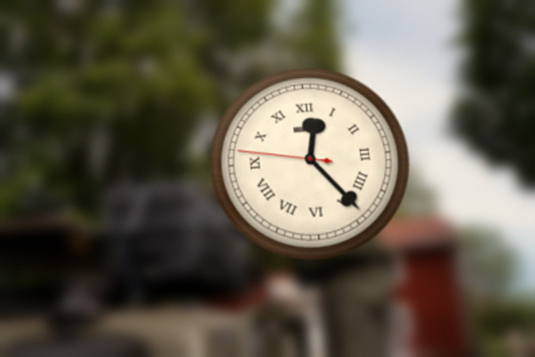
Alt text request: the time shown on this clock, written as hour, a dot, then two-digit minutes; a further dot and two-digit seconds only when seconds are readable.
12.23.47
